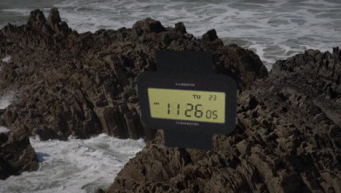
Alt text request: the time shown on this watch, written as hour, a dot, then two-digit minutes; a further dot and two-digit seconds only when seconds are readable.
11.26.05
